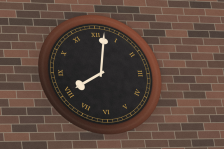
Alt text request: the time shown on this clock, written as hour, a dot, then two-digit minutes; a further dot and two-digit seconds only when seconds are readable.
8.02
